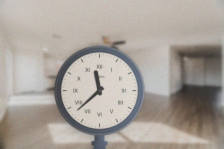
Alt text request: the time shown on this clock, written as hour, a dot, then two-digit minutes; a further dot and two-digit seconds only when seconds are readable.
11.38
